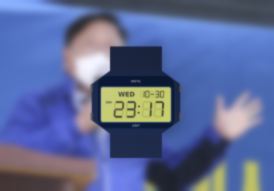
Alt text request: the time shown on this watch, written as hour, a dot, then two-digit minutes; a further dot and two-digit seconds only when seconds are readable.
23.17
